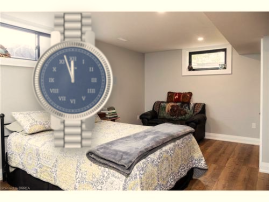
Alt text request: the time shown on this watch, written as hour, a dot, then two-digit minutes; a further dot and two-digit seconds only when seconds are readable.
11.57
